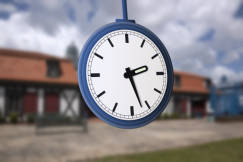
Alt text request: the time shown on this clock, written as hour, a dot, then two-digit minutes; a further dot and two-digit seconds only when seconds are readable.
2.27
